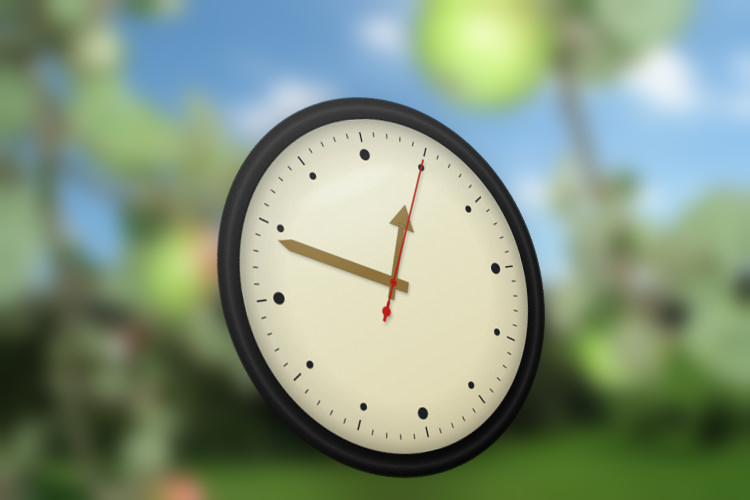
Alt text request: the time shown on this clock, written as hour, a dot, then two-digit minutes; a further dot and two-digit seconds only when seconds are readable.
12.49.05
